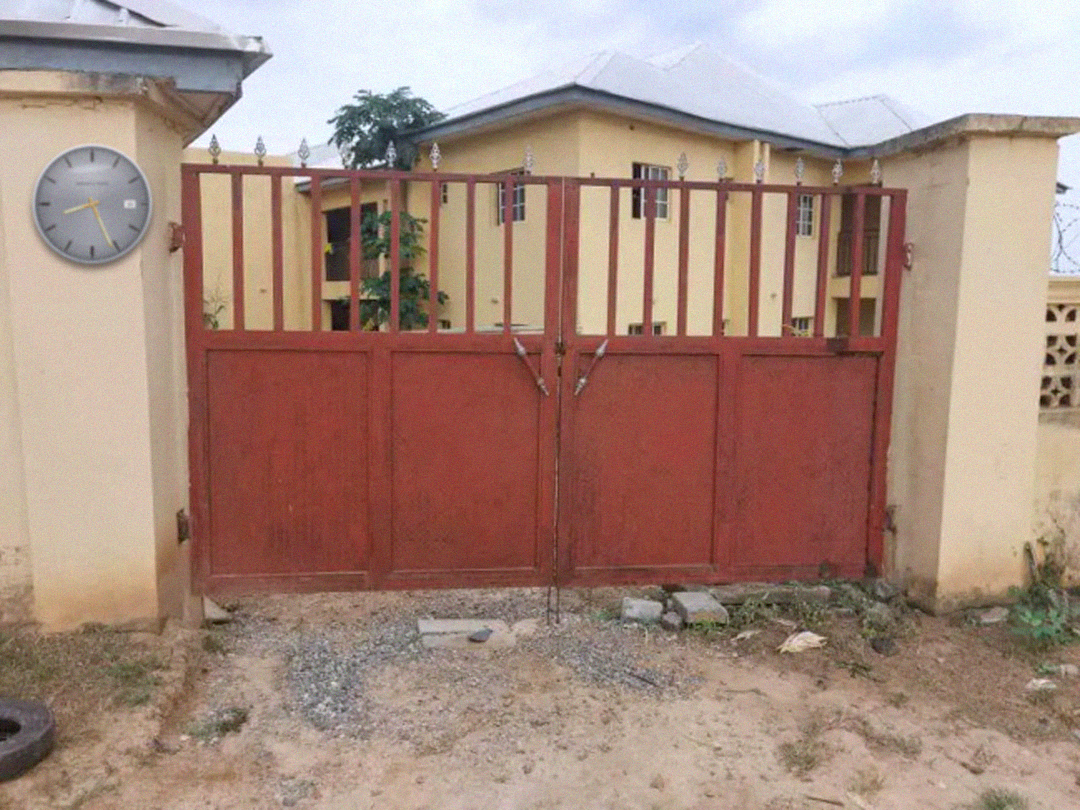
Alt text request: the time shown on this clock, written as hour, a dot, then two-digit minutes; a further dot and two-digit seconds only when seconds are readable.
8.26
